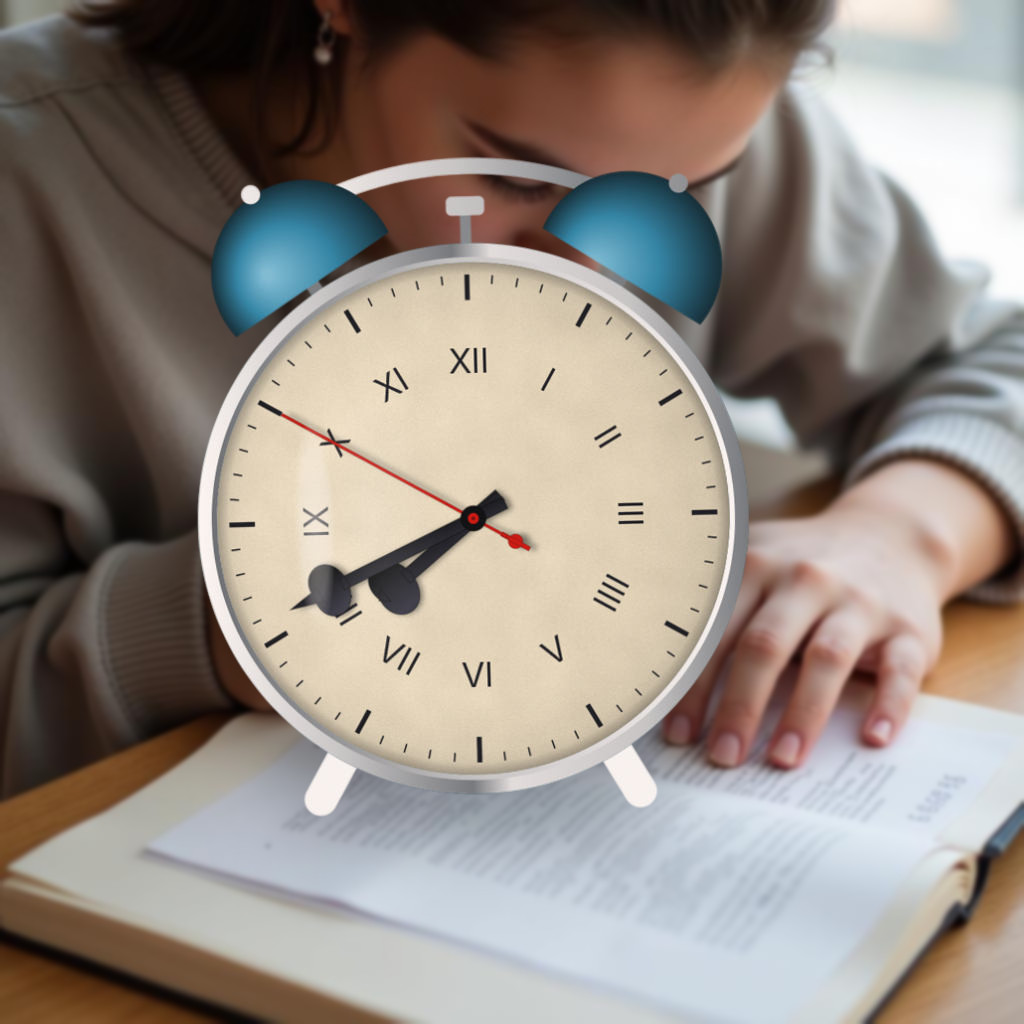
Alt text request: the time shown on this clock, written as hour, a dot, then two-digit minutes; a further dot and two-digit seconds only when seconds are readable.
7.40.50
